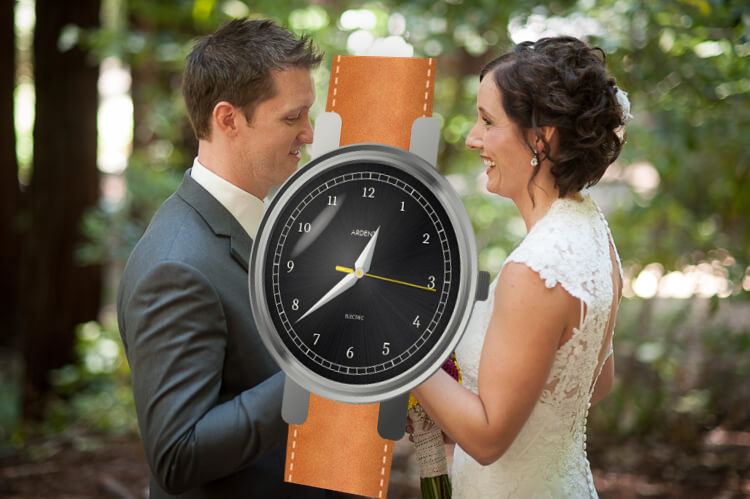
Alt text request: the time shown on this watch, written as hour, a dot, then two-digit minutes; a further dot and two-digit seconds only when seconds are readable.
12.38.16
